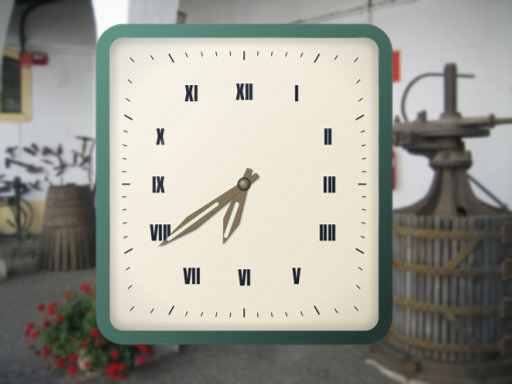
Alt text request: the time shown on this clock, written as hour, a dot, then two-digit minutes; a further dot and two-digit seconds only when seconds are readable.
6.39
